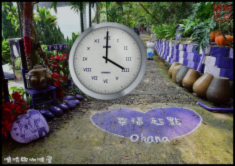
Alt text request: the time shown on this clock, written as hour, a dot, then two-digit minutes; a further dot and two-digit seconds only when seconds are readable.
4.00
